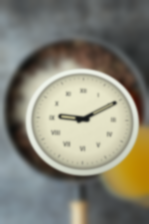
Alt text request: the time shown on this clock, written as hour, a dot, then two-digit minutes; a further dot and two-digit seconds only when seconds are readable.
9.10
